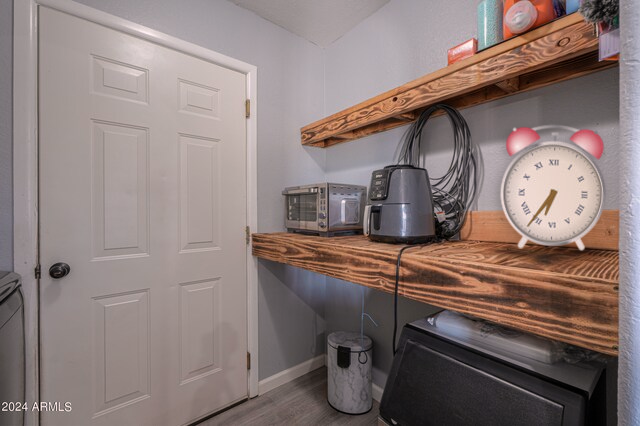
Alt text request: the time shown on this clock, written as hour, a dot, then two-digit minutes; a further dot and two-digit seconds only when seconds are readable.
6.36
